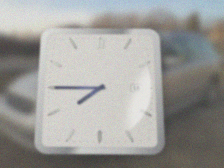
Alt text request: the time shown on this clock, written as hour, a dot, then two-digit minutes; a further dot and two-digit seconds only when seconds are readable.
7.45
